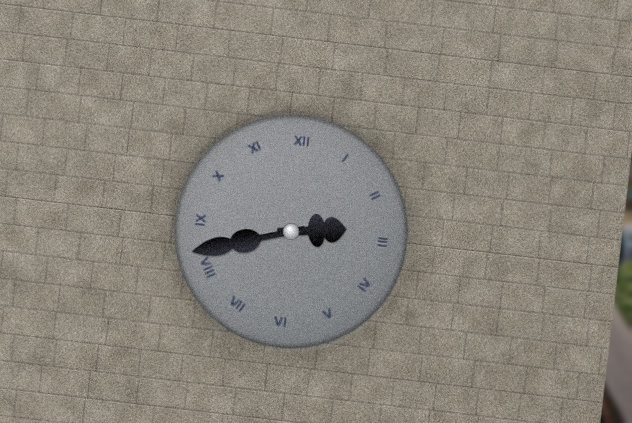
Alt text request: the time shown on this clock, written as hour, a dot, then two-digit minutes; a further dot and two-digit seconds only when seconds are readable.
2.42
